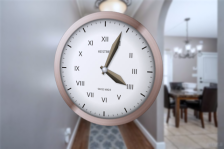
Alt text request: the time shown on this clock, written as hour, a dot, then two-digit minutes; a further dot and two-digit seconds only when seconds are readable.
4.04
